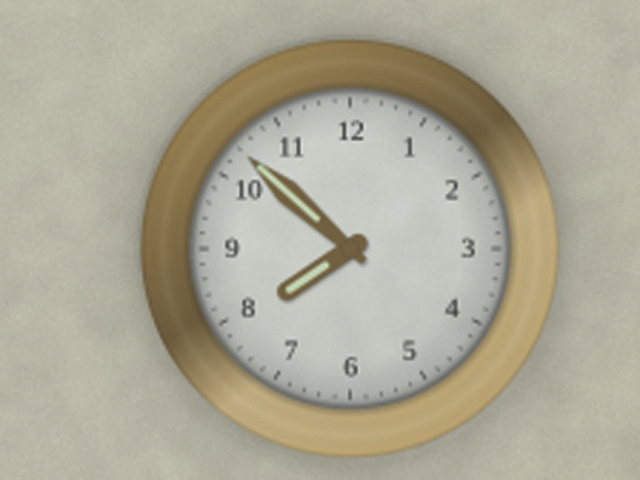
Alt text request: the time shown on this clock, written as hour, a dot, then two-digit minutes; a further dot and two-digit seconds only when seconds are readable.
7.52
